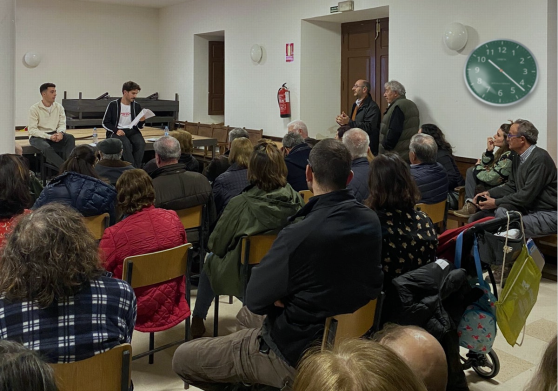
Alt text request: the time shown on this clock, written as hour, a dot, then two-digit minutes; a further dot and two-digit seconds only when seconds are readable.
10.22
